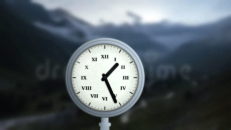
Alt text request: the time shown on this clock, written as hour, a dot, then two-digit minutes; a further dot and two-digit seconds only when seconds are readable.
1.26
